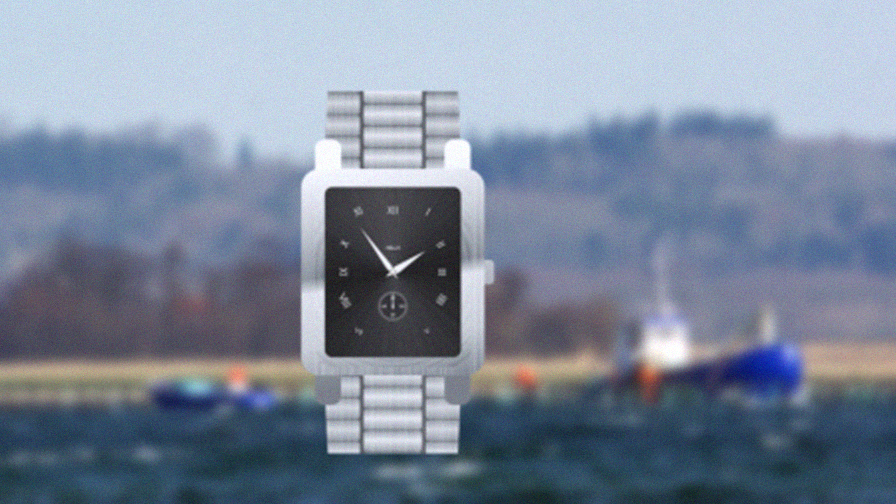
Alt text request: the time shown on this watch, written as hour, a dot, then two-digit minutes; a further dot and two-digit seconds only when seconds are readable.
1.54
